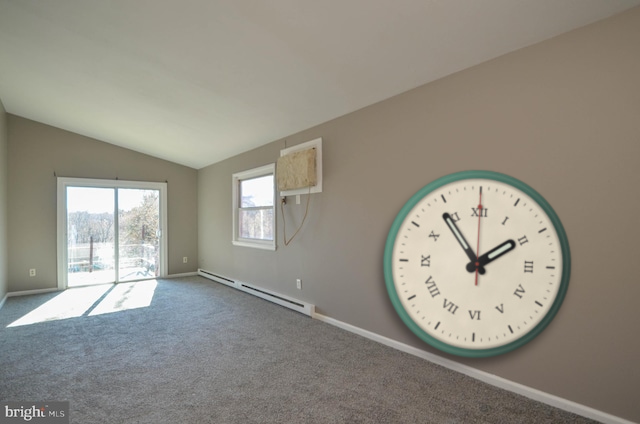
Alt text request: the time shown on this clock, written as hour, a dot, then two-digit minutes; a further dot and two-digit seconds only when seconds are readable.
1.54.00
